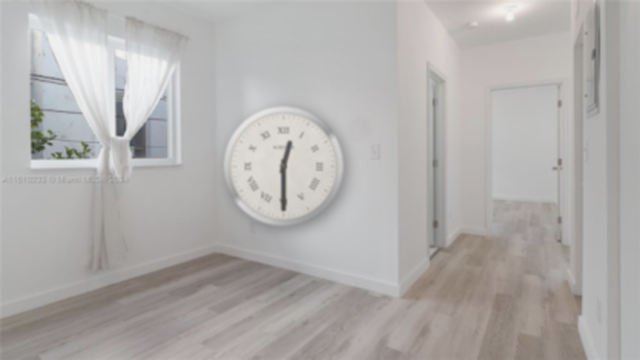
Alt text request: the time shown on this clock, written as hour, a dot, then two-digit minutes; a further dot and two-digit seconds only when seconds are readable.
12.30
